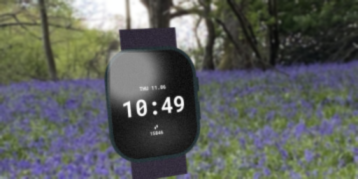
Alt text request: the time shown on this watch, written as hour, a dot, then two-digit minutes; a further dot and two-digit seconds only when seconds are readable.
10.49
